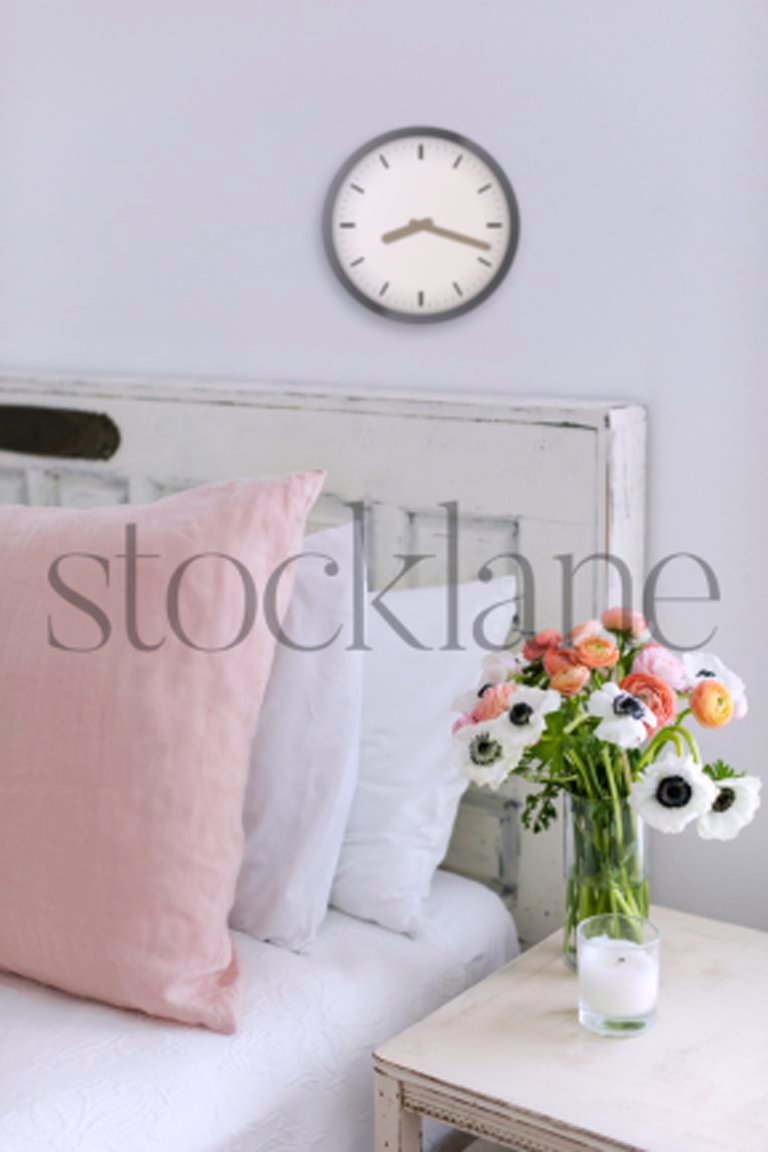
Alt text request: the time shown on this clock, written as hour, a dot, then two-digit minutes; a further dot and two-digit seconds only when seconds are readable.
8.18
